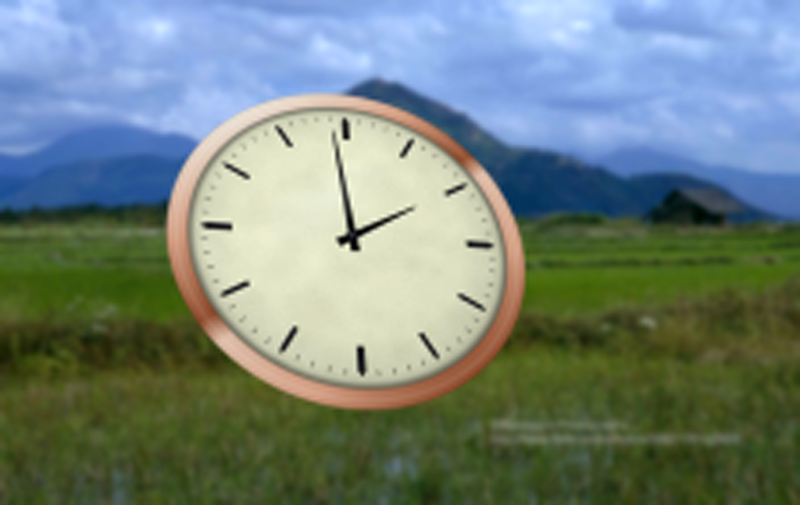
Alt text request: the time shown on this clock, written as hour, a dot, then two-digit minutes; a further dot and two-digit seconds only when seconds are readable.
1.59
